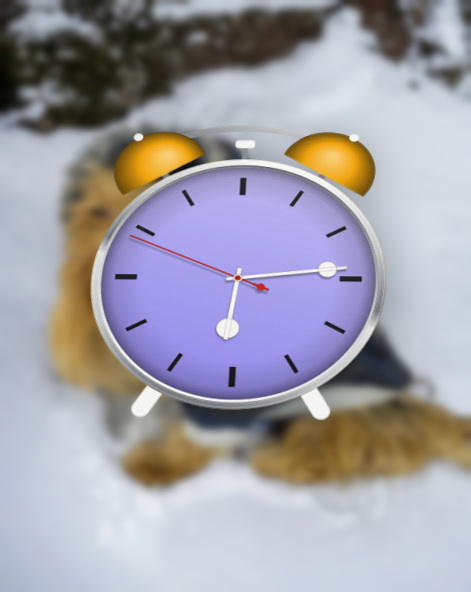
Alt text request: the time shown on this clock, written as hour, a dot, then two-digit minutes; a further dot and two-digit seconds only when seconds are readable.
6.13.49
